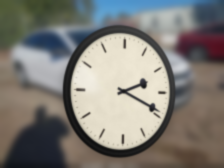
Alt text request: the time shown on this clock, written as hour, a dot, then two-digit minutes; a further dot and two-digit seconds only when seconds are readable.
2.19
